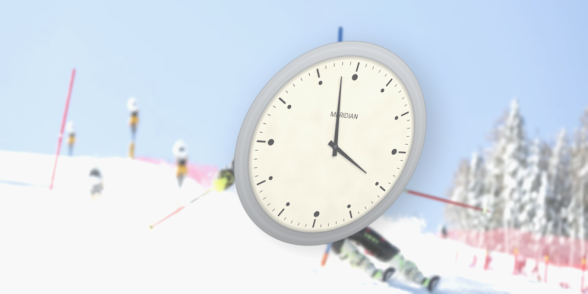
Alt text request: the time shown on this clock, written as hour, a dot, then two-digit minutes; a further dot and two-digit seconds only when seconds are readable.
3.58
